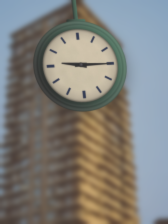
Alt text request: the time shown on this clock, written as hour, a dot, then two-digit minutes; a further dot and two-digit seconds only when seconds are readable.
9.15
